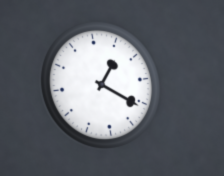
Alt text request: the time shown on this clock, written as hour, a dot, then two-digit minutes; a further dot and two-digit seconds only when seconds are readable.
1.21
